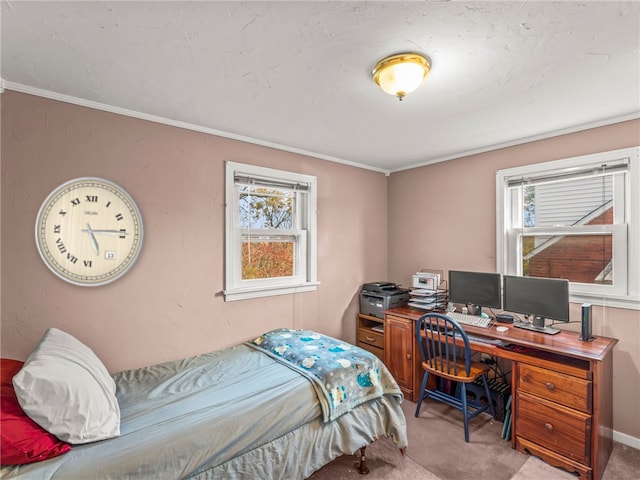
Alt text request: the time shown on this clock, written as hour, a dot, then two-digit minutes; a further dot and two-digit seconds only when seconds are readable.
5.15
